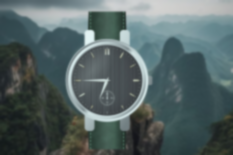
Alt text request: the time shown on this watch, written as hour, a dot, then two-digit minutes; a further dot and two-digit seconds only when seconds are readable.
6.45
